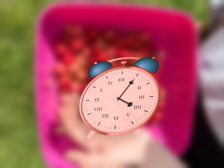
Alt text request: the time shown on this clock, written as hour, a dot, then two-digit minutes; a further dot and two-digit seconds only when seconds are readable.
4.05
